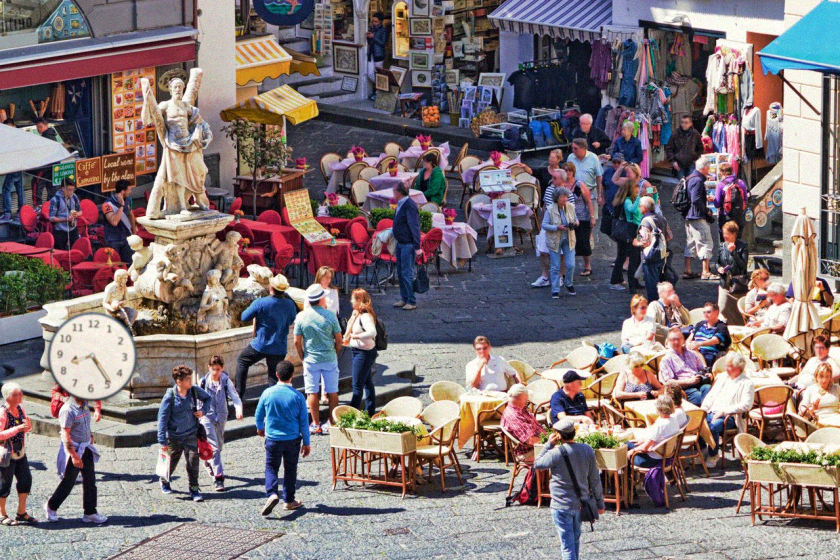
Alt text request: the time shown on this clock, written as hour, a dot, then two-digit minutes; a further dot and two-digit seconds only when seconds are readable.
8.24
